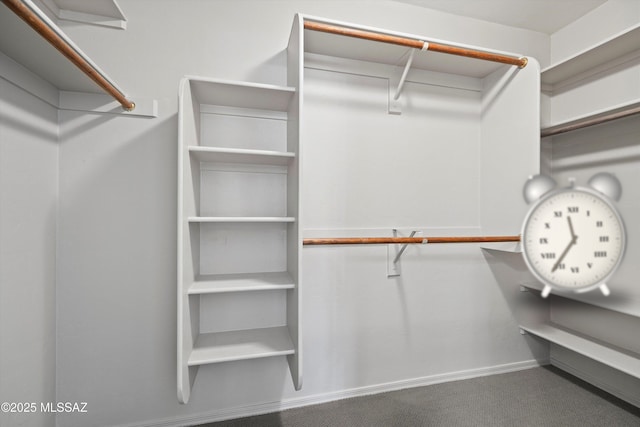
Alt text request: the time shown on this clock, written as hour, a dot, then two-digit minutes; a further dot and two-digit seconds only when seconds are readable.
11.36
